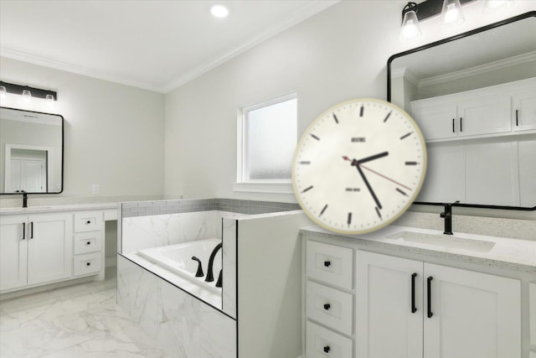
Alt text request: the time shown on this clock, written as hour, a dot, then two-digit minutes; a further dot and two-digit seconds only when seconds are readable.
2.24.19
